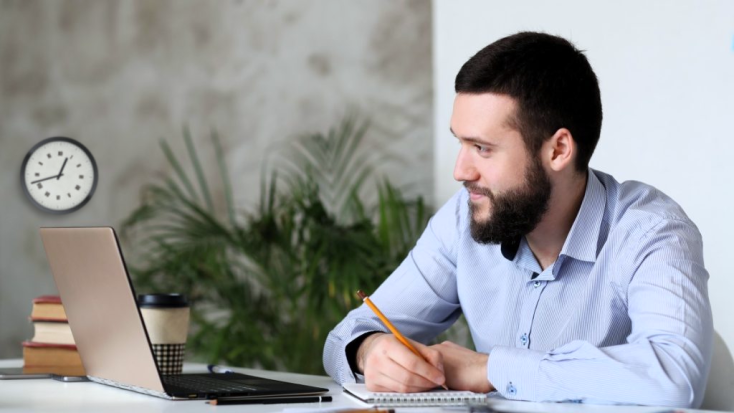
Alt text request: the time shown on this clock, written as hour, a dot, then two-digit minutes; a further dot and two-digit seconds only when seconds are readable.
12.42
